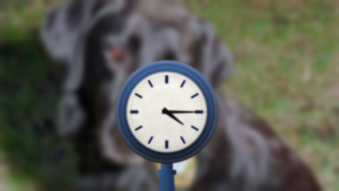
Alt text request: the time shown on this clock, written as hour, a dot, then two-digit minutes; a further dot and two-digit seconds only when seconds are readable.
4.15
